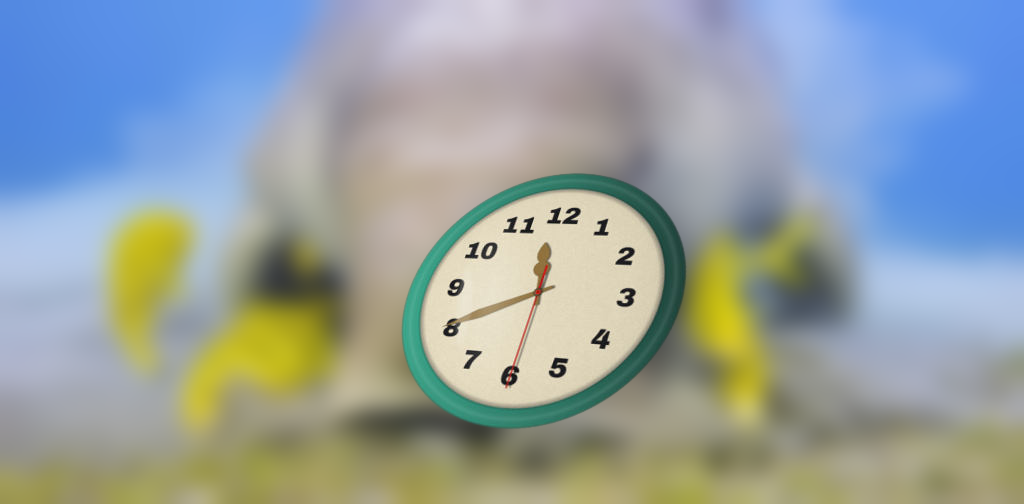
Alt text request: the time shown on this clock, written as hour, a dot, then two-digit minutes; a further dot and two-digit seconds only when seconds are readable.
11.40.30
